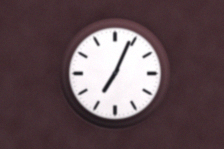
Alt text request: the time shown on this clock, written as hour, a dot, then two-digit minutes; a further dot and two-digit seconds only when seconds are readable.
7.04
